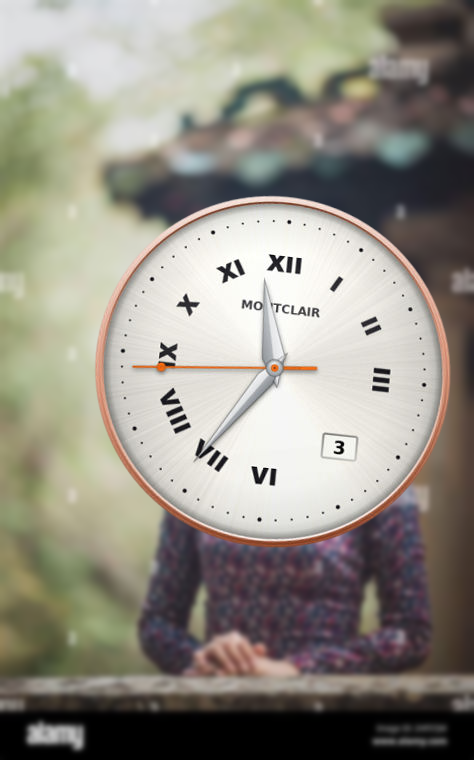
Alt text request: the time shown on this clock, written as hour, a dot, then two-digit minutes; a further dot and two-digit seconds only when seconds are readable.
11.35.44
